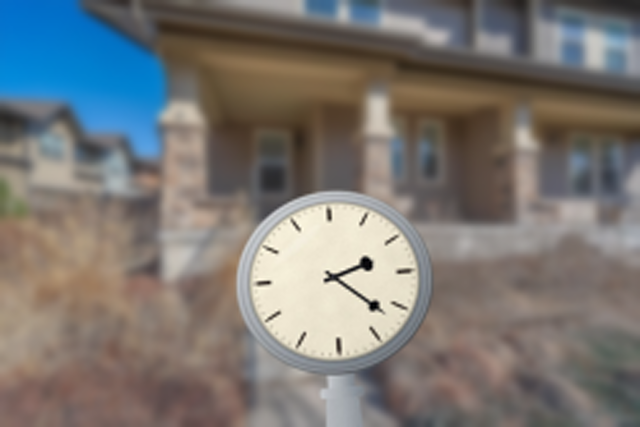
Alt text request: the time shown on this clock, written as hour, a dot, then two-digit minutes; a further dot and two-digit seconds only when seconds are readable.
2.22
